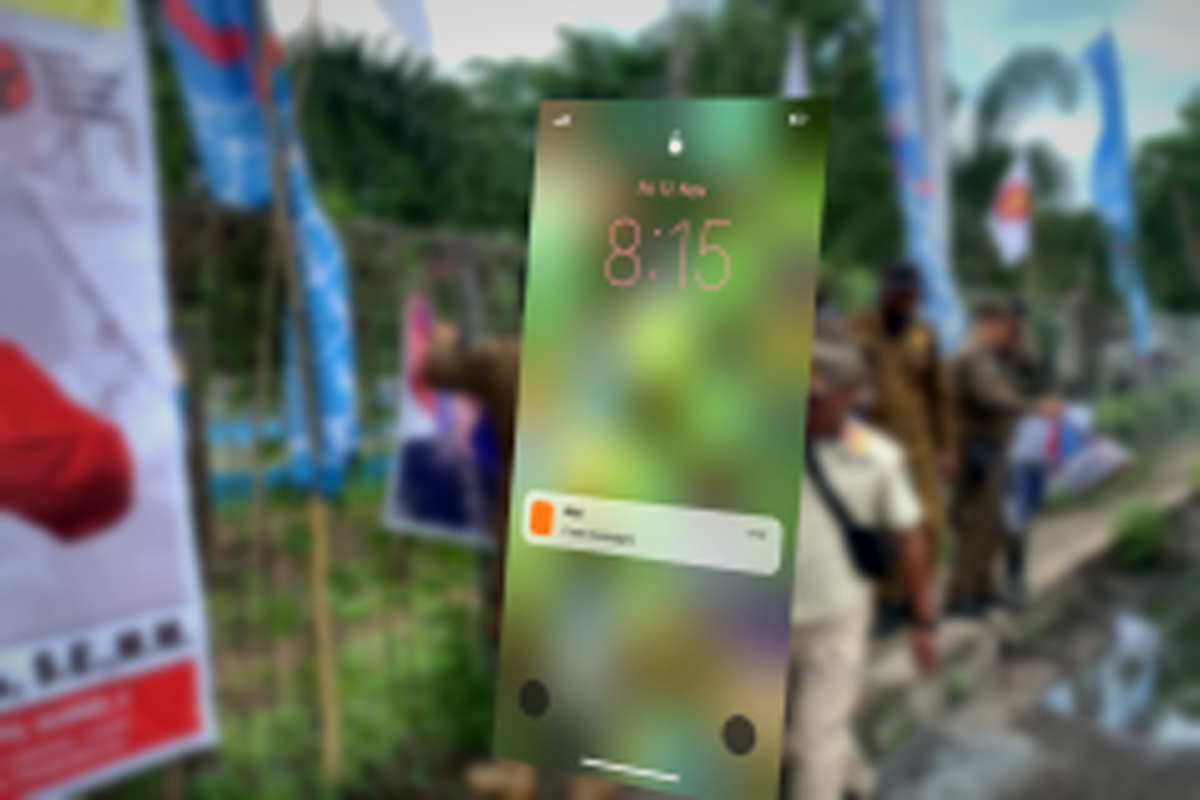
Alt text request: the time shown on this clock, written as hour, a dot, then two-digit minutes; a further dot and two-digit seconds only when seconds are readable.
8.15
